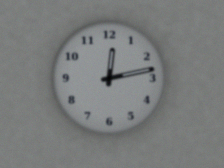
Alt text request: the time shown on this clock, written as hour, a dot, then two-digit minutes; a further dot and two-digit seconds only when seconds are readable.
12.13
